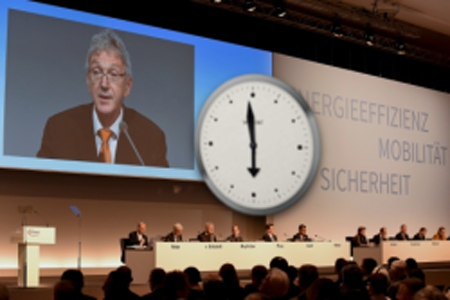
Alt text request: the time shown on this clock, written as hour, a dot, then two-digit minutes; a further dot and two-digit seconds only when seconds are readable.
5.59
